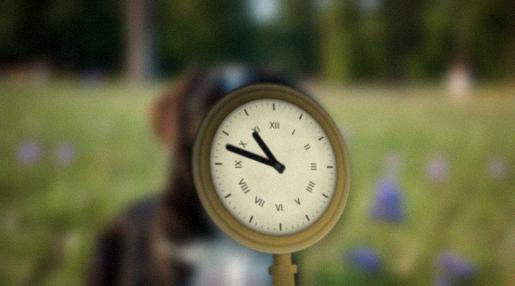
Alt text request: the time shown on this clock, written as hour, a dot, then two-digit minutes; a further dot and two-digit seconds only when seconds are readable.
10.48
